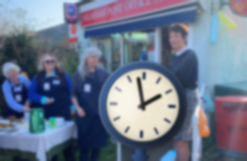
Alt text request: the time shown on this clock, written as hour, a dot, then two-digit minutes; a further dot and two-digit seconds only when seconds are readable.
1.58
